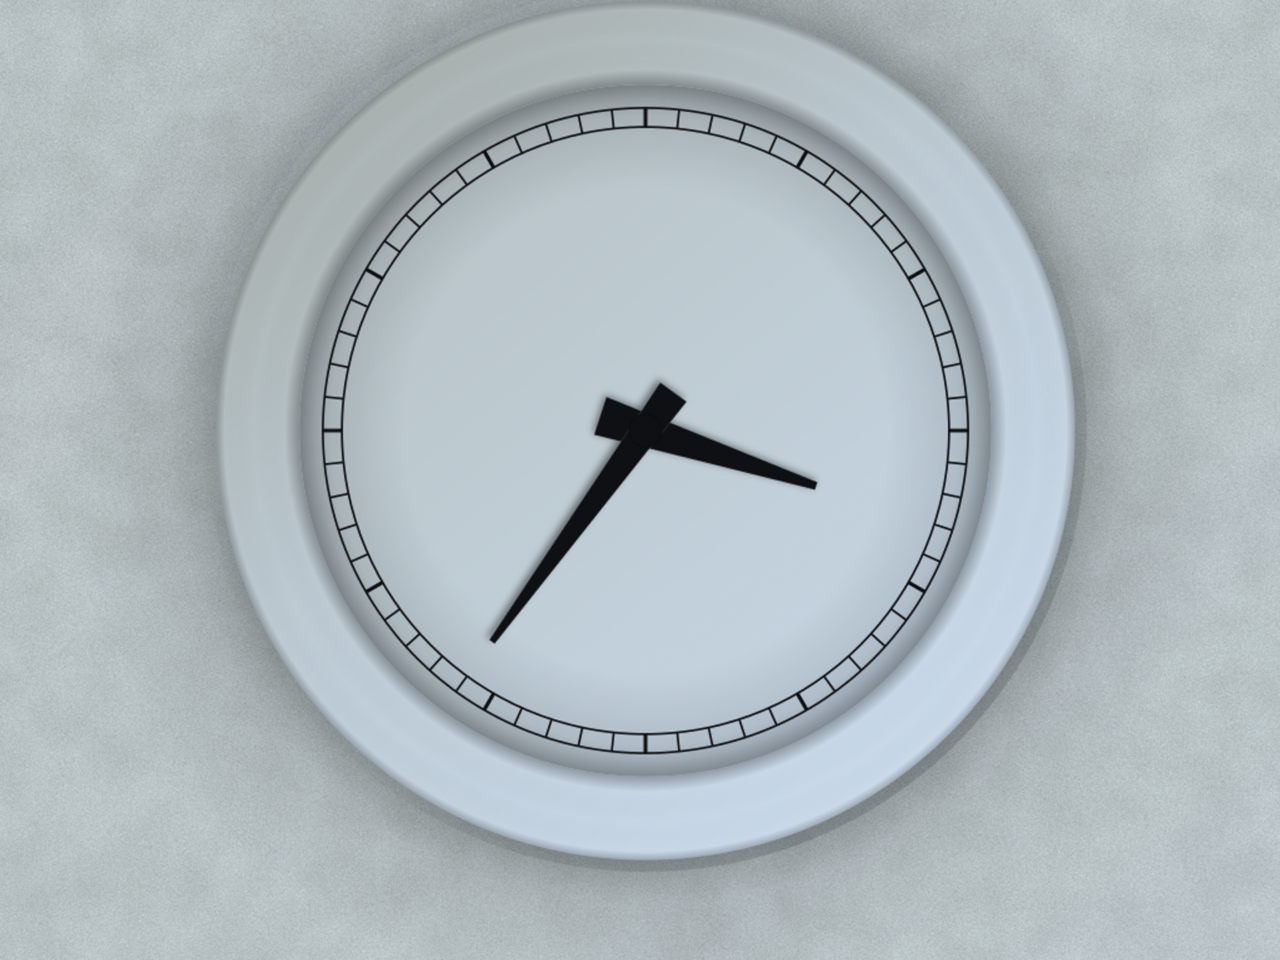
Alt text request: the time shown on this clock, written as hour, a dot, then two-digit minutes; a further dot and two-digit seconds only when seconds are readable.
3.36
